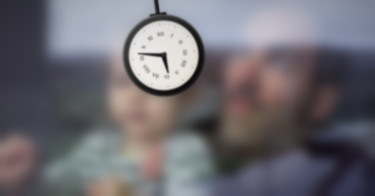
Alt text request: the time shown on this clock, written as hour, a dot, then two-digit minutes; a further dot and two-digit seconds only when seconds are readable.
5.47
